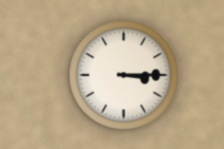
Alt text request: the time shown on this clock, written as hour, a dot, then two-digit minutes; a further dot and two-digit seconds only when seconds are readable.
3.15
